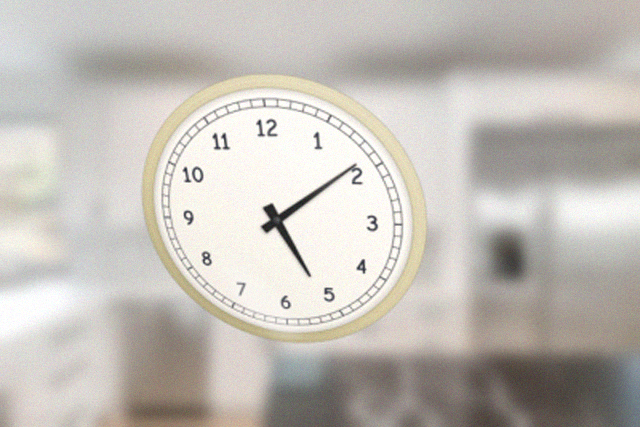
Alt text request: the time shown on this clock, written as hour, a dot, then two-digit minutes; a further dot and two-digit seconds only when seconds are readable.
5.09
